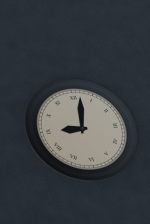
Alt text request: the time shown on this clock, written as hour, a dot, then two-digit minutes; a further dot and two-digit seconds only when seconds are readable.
9.02
